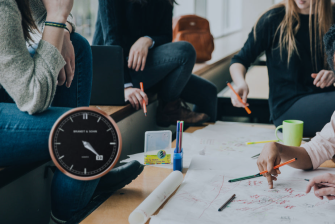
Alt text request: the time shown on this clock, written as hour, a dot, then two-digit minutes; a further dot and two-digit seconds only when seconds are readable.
4.22
